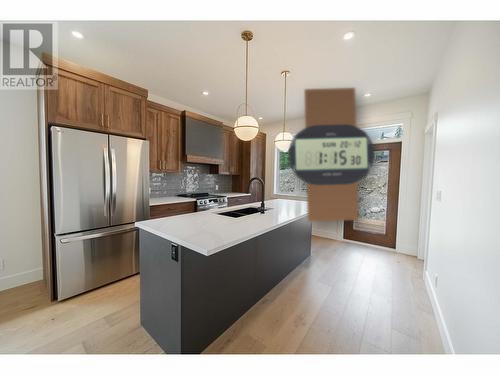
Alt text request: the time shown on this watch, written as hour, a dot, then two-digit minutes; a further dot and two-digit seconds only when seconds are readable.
1.15
